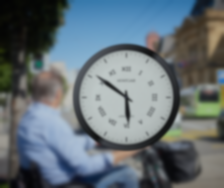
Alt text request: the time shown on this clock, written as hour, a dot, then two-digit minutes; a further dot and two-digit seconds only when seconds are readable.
5.51
